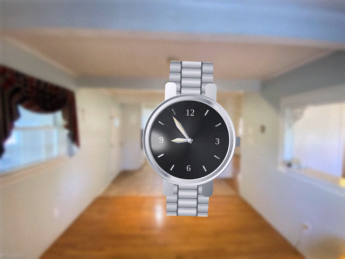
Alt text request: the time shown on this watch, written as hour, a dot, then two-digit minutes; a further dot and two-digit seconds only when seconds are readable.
8.54
